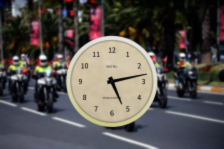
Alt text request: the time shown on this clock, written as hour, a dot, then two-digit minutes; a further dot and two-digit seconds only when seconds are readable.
5.13
